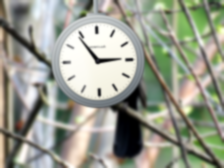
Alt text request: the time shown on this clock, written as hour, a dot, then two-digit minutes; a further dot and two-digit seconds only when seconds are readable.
2.54
